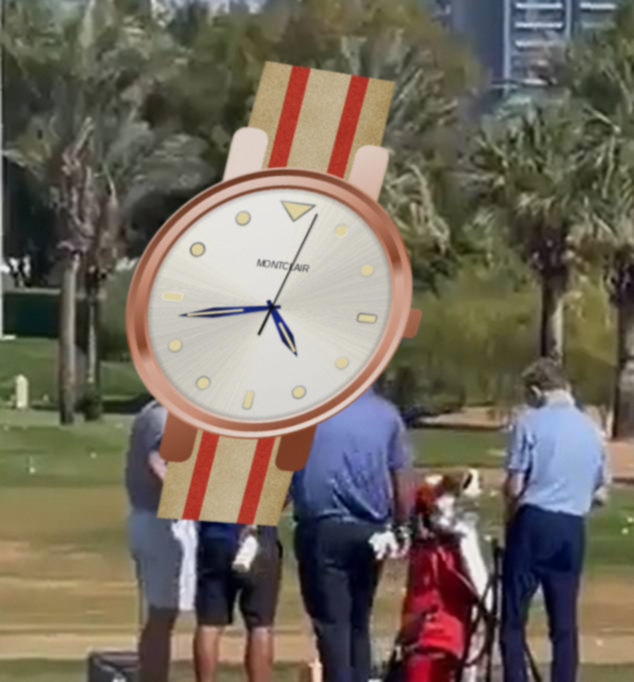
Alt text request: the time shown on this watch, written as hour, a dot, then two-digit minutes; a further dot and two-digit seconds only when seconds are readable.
4.43.02
